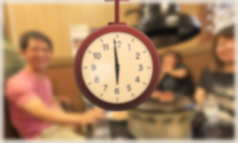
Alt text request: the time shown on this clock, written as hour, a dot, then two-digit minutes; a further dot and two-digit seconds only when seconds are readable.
5.59
